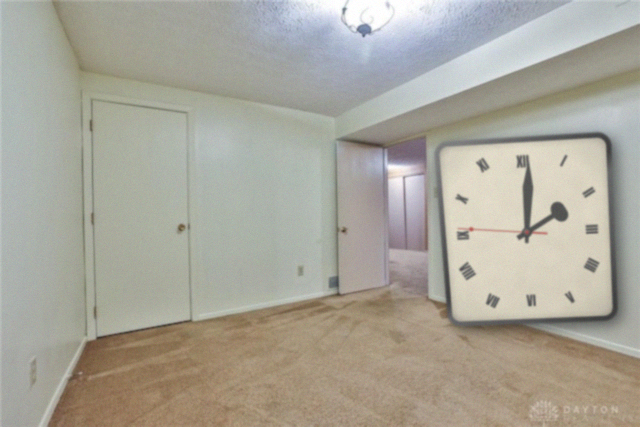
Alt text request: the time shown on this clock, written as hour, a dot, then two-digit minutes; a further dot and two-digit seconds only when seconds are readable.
2.00.46
